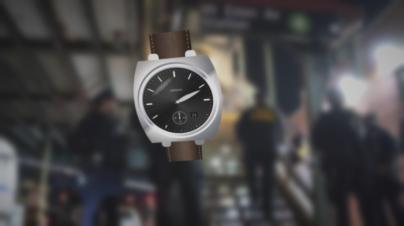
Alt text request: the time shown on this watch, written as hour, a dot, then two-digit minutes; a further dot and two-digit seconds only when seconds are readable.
2.11
